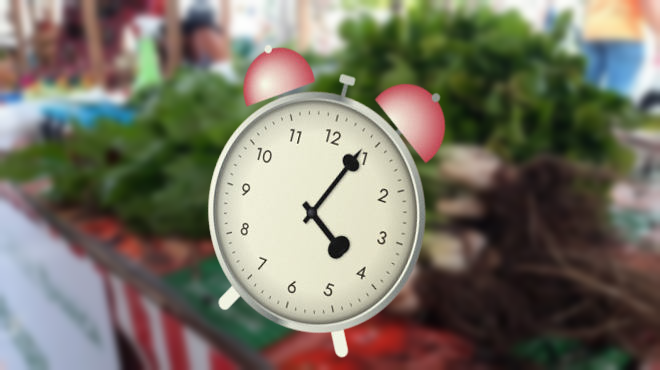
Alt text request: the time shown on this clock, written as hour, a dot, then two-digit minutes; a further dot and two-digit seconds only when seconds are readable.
4.04
